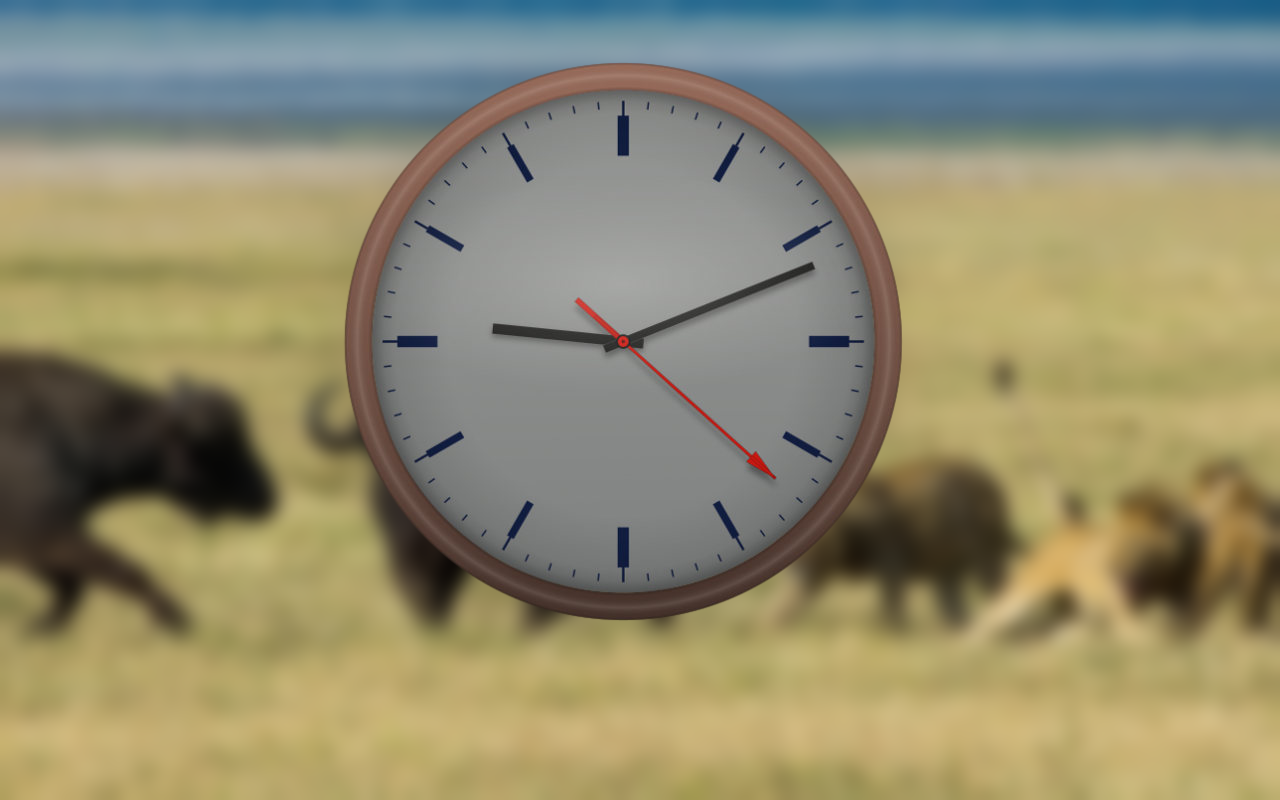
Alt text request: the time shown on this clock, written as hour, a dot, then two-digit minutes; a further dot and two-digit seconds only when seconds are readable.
9.11.22
